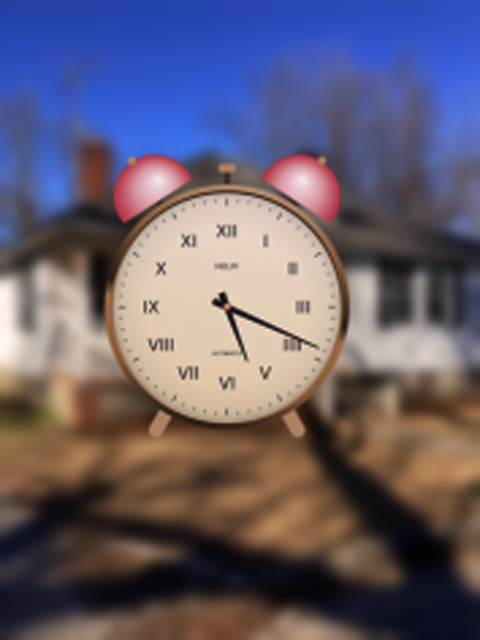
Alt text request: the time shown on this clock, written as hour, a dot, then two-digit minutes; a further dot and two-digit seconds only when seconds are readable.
5.19
